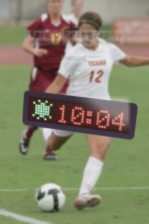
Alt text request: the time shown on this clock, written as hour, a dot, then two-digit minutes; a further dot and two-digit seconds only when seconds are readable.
10.04
